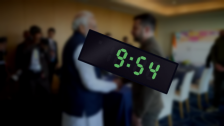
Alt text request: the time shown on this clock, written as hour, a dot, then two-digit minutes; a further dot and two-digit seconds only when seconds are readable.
9.54
